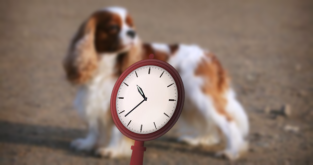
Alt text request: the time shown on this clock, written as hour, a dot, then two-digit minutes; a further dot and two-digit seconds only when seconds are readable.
10.38
